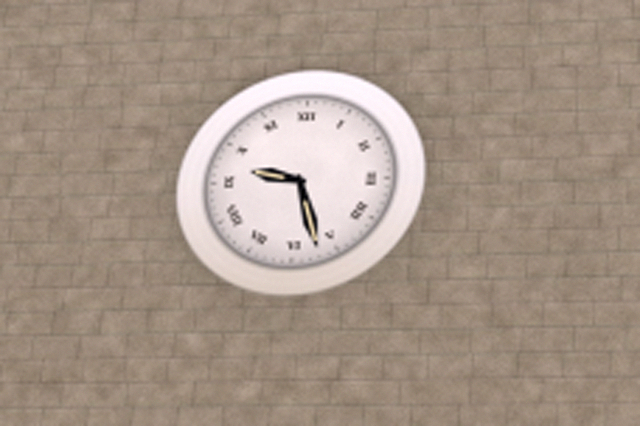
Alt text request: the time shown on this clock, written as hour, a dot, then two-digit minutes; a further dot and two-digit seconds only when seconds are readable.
9.27
